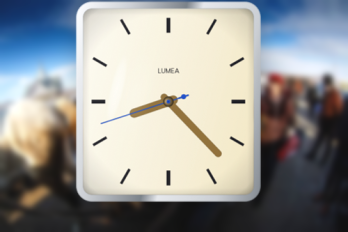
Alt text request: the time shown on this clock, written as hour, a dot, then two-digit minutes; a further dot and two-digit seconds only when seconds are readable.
8.22.42
